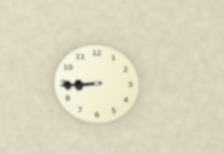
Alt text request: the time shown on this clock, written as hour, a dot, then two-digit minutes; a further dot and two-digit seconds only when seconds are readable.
8.44
